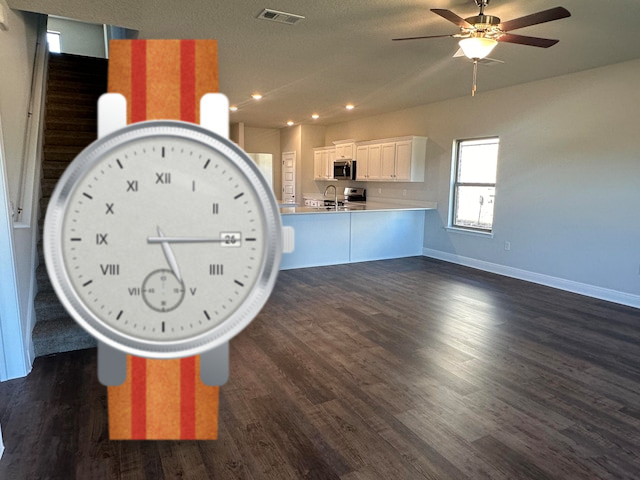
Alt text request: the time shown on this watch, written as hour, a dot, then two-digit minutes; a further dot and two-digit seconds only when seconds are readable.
5.15
